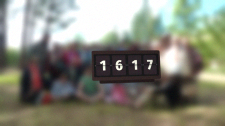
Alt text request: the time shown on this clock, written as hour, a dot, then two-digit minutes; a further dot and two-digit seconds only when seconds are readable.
16.17
